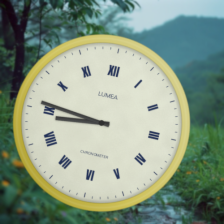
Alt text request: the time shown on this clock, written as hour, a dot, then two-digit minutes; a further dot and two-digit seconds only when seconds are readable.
8.46
